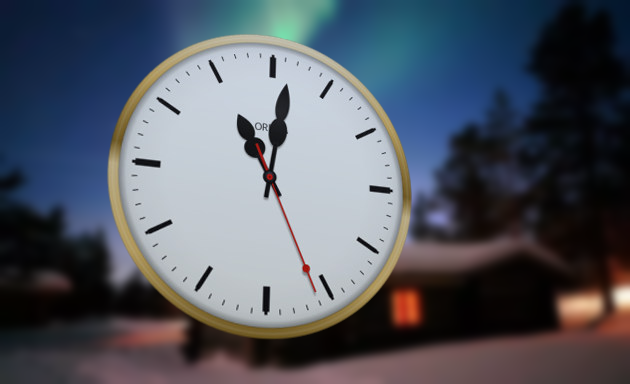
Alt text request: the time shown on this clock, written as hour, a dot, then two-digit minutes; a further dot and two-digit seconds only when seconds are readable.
11.01.26
